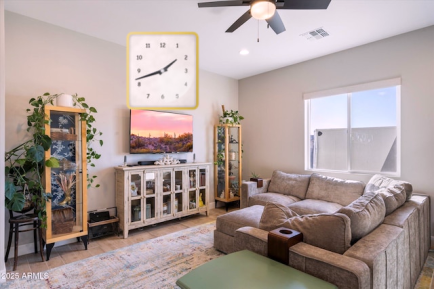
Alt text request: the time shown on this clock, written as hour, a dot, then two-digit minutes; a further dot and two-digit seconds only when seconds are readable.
1.42
